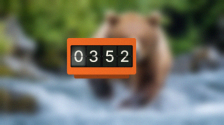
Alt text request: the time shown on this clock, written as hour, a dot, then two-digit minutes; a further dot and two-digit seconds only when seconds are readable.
3.52
